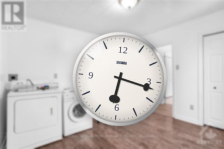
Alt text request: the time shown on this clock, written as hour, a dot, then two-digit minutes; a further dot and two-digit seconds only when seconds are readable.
6.17
